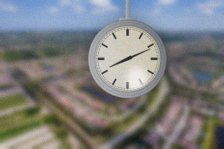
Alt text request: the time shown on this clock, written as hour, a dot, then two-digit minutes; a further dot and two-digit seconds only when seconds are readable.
8.11
